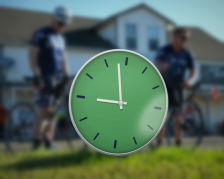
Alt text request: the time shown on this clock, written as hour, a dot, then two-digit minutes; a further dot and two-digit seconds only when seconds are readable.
8.58
